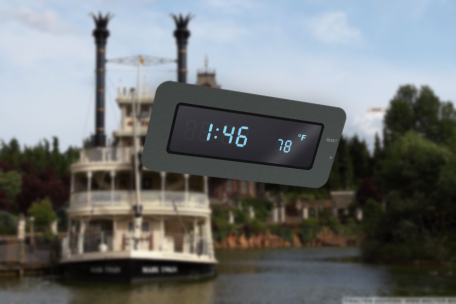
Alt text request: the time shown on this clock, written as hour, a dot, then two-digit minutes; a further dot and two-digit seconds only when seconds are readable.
1.46
